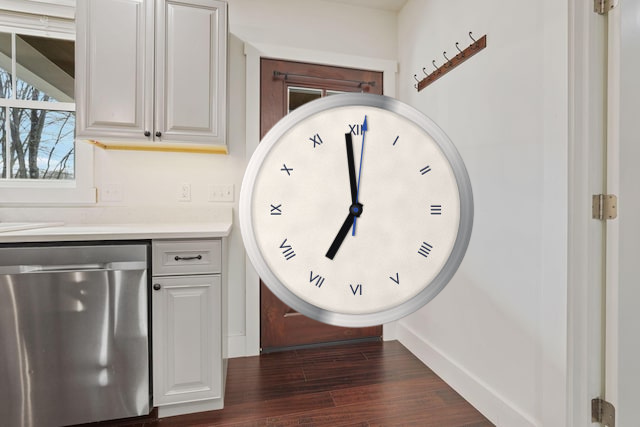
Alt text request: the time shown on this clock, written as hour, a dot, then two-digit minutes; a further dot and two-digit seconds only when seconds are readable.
6.59.01
